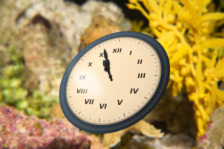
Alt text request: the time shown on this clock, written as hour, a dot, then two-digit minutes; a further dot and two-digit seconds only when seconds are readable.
10.56
